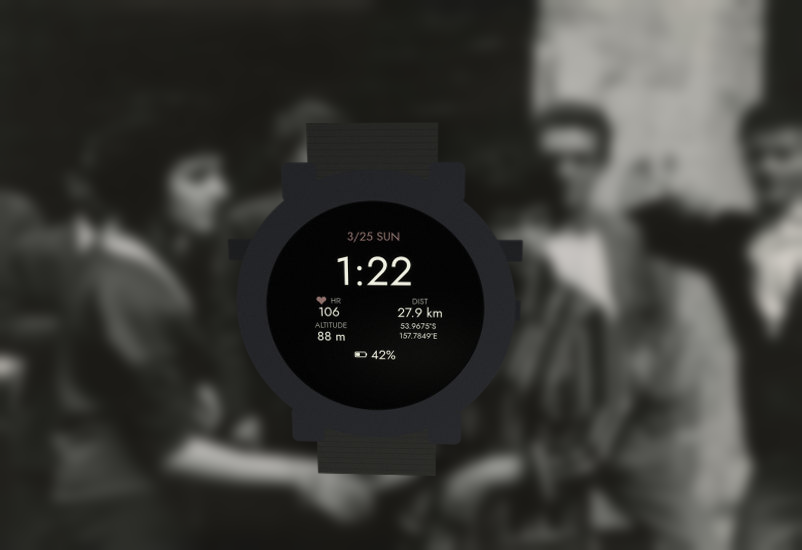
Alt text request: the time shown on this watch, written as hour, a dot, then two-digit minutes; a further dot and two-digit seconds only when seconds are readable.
1.22
